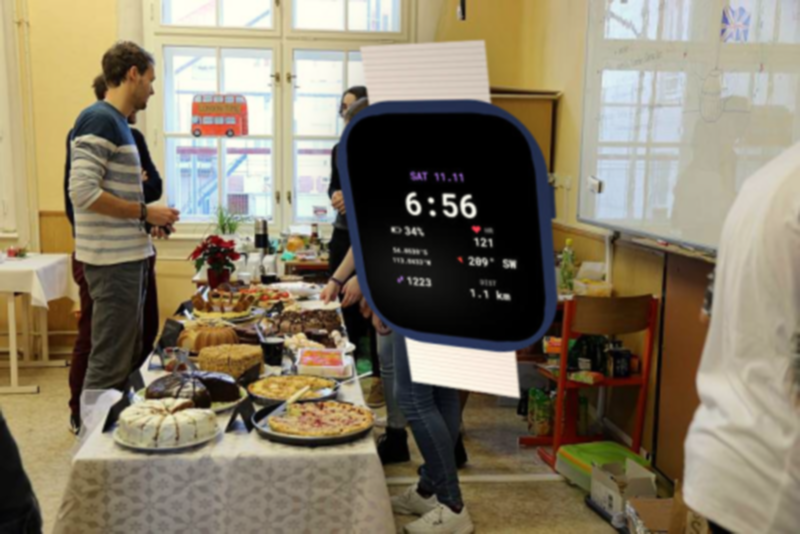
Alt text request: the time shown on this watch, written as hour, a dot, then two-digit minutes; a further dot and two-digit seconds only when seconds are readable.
6.56
